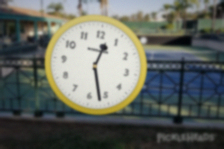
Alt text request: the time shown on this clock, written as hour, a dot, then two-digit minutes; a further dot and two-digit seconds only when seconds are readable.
12.27
